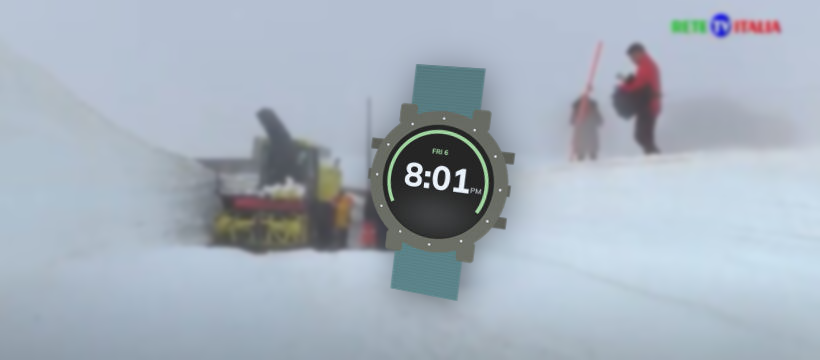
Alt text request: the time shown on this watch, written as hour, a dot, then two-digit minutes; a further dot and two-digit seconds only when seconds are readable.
8.01
